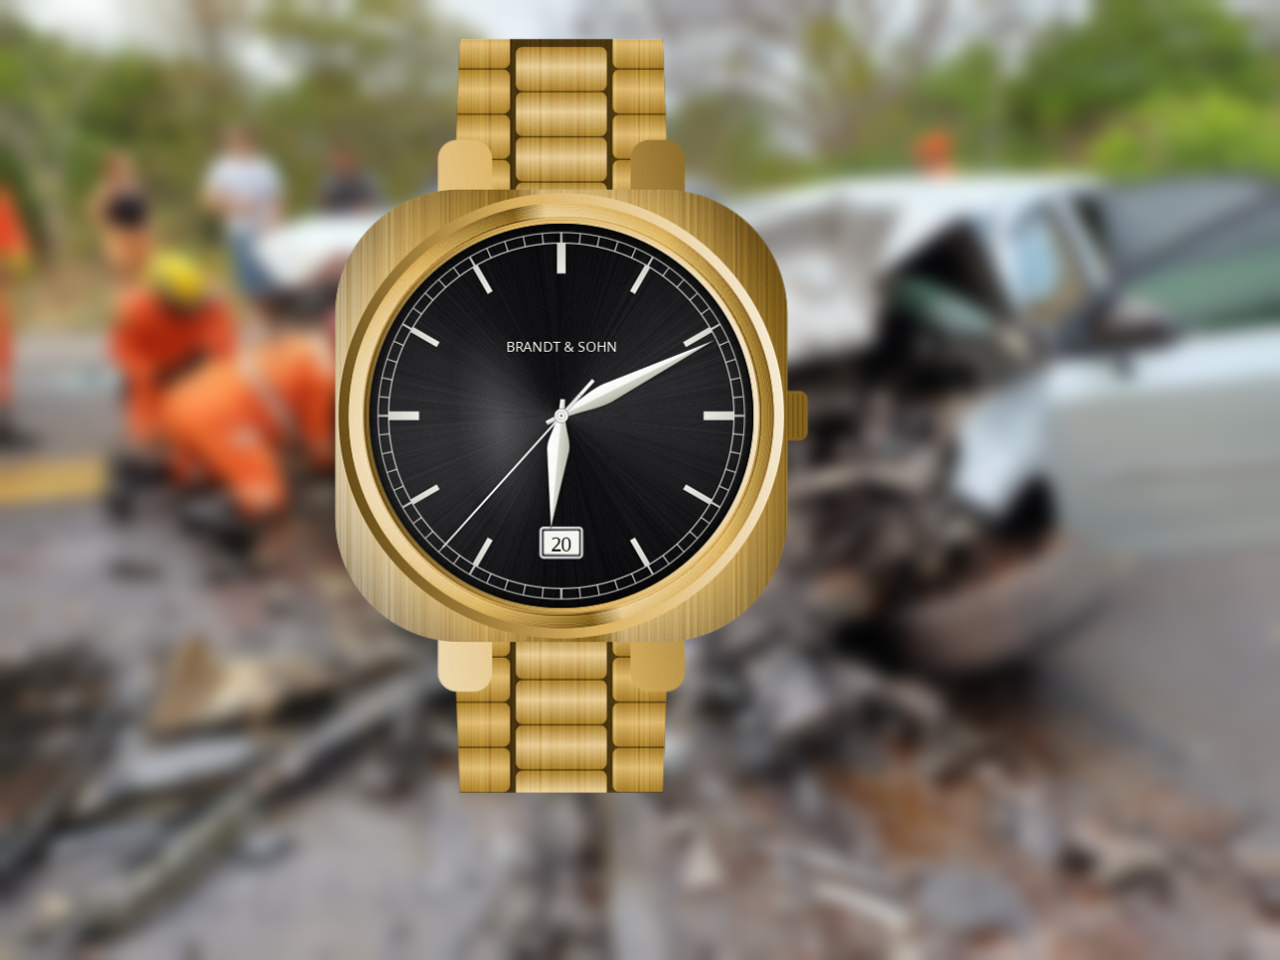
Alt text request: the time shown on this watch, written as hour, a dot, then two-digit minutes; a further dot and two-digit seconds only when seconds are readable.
6.10.37
